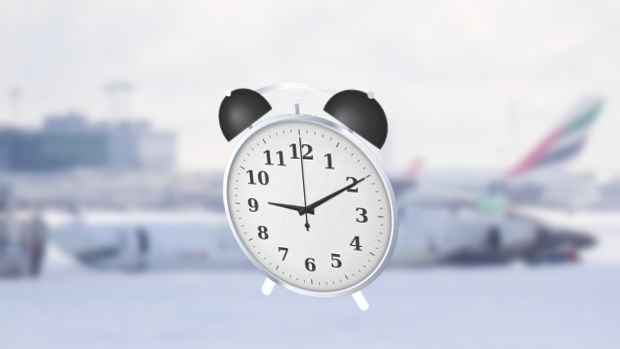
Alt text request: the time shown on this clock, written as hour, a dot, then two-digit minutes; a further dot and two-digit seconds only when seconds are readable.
9.10.00
